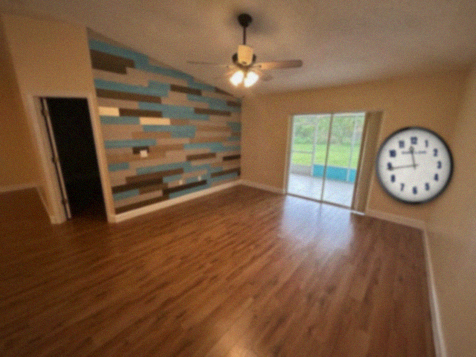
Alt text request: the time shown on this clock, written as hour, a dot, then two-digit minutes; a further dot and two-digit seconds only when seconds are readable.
11.44
